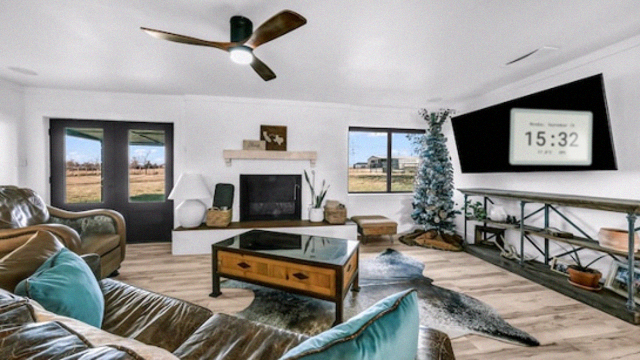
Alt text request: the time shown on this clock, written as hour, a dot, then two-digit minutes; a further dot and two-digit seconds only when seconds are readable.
15.32
